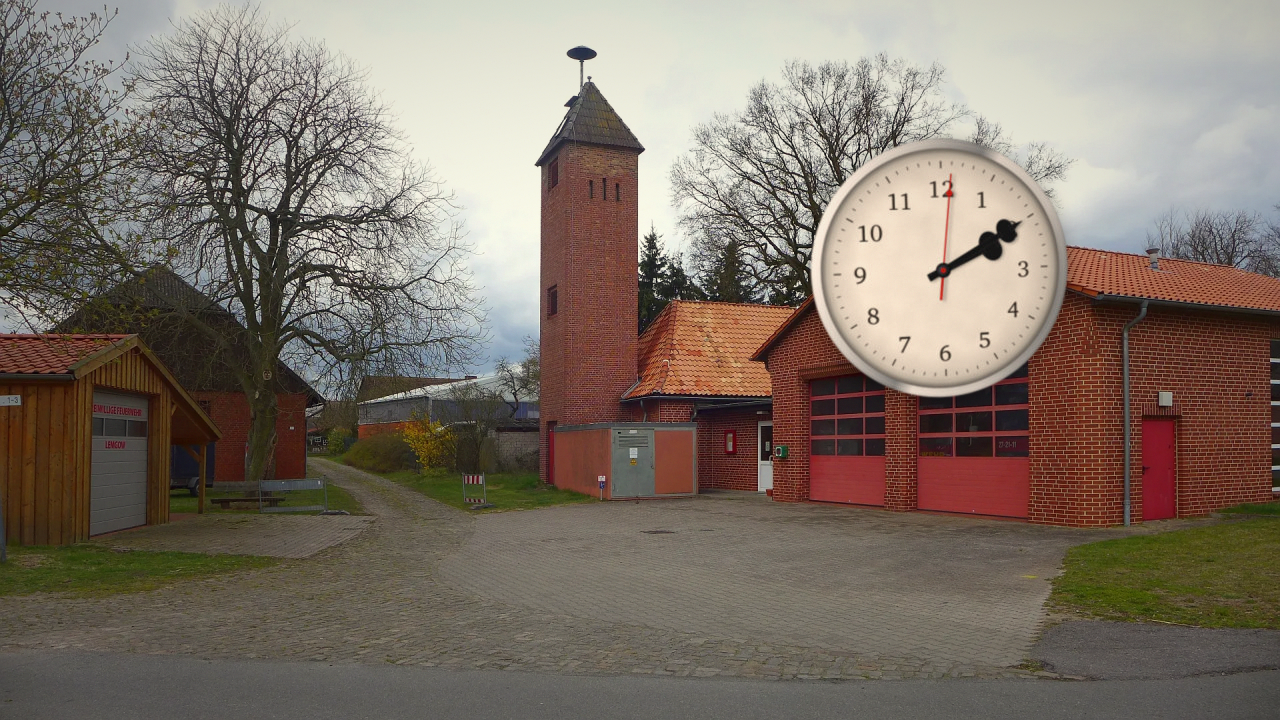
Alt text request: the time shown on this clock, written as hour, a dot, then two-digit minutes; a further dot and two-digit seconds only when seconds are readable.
2.10.01
